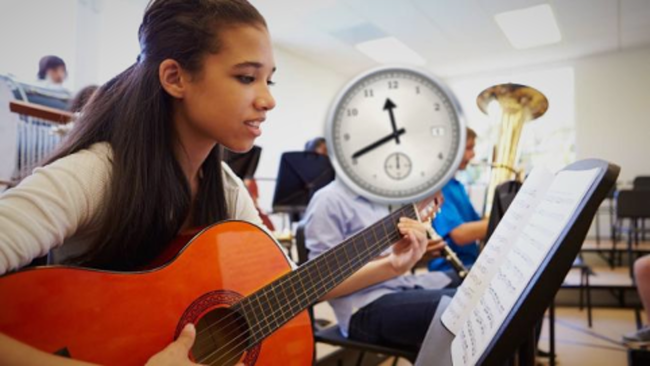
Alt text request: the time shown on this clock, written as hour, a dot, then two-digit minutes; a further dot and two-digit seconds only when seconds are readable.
11.41
